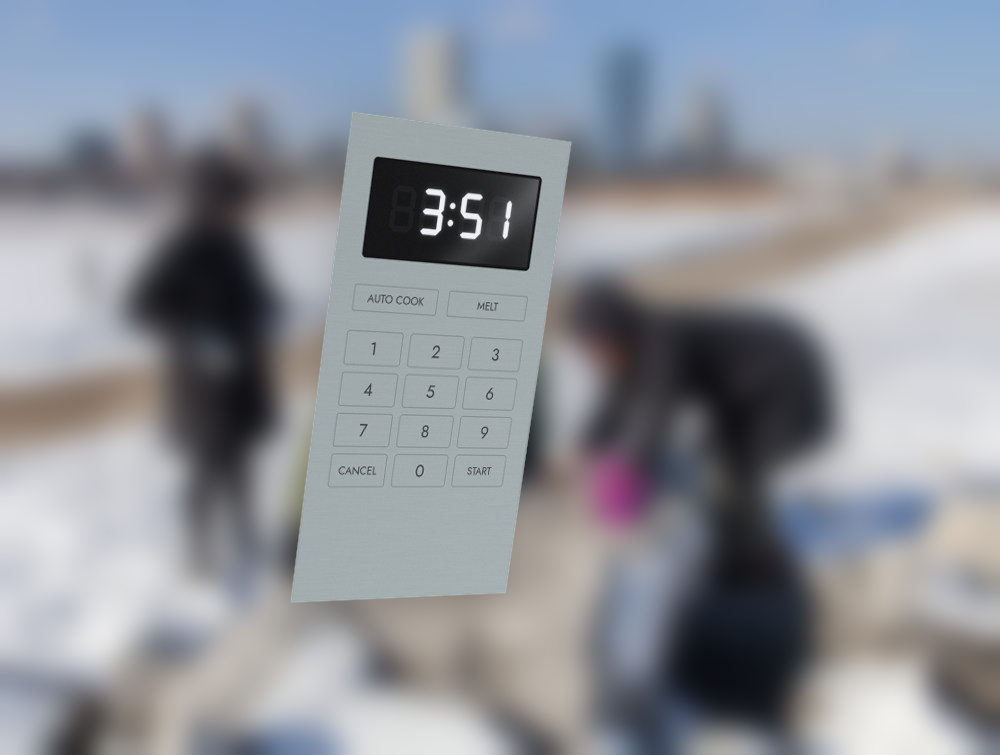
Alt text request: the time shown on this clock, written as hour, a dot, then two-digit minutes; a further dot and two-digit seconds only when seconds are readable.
3.51
